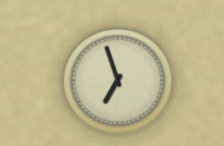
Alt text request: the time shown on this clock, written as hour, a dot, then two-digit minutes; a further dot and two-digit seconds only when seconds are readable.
6.57
